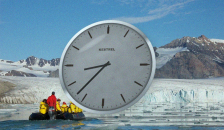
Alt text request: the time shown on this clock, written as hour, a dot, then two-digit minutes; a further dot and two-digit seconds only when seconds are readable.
8.37
